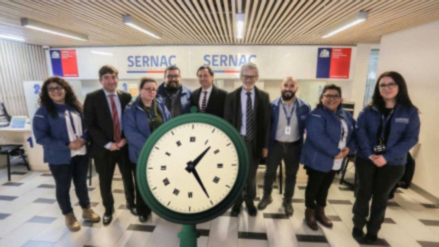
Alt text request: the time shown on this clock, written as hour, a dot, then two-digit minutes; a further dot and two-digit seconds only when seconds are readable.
1.25
